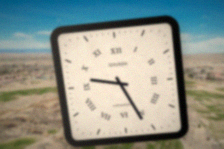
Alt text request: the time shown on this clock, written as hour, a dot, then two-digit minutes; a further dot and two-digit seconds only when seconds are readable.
9.26
